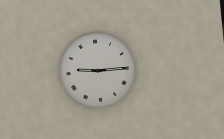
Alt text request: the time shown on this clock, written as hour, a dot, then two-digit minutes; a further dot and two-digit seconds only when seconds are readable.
9.15
